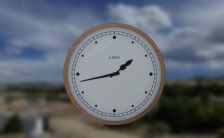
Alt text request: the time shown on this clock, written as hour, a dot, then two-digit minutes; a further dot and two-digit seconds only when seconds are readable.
1.43
